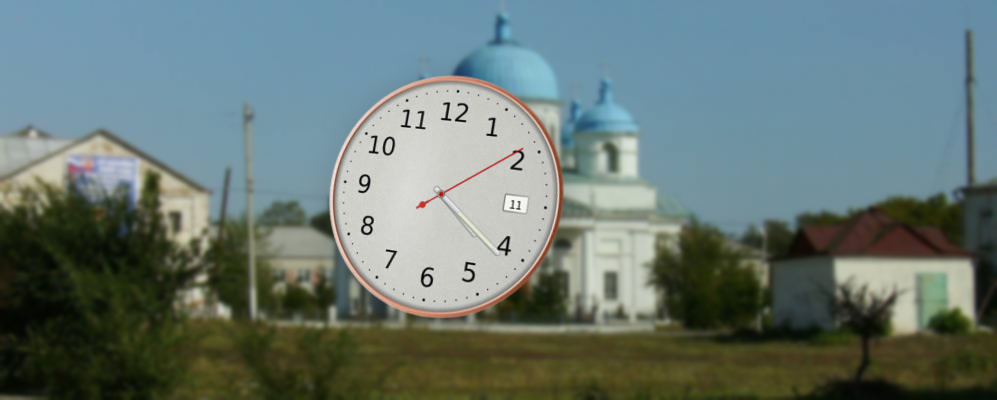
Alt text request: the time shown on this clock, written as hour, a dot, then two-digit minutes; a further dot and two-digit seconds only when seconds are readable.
4.21.09
